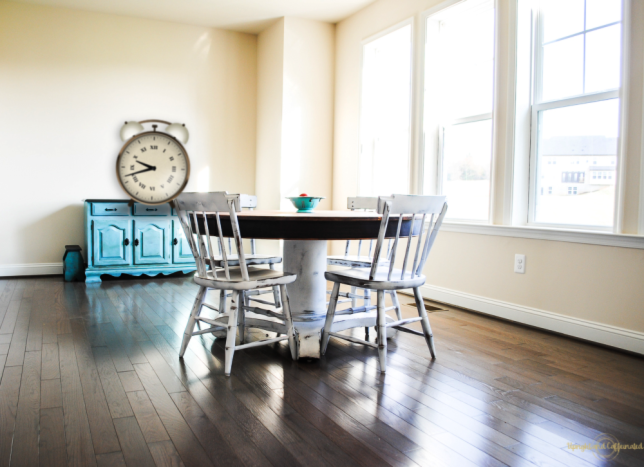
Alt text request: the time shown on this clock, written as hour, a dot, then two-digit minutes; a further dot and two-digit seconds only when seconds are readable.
9.42
